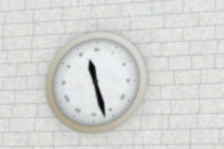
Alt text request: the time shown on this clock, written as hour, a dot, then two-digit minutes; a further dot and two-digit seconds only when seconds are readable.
11.27
